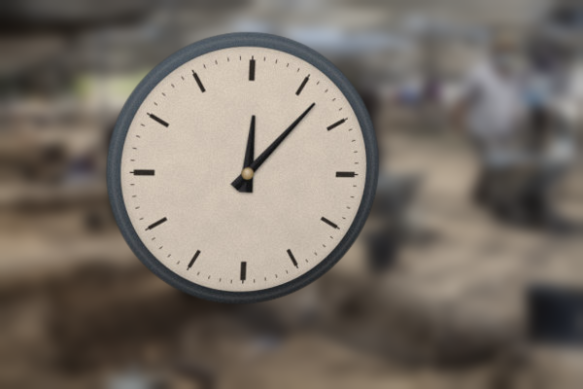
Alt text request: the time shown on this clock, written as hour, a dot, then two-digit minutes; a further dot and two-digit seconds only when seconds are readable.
12.07
